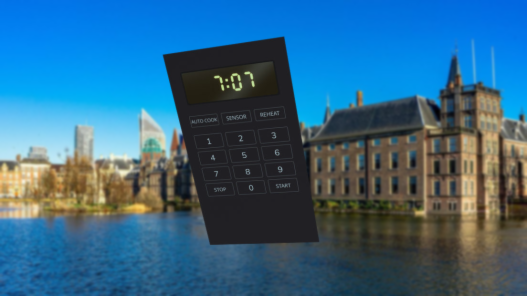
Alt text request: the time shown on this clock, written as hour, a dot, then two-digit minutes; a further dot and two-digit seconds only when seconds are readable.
7.07
